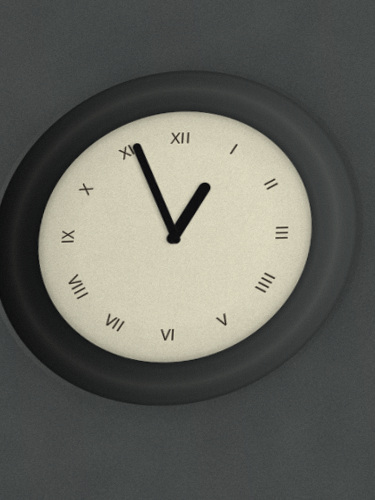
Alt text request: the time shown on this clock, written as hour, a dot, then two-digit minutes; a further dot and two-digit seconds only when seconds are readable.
12.56
